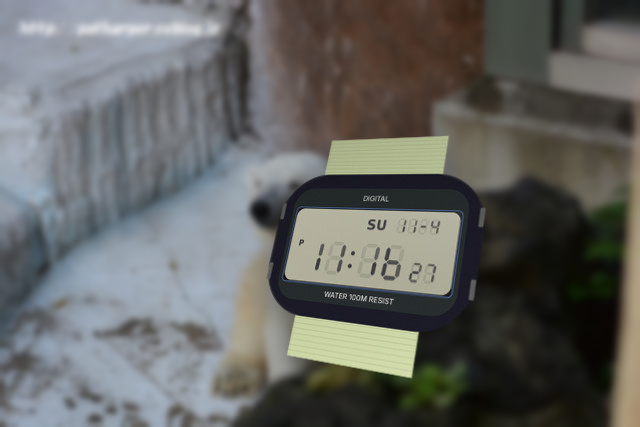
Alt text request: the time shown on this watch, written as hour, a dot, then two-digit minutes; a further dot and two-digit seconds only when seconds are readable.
11.16.27
